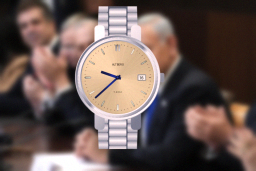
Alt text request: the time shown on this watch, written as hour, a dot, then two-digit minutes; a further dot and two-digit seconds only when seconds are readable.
9.38
